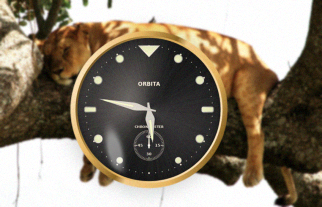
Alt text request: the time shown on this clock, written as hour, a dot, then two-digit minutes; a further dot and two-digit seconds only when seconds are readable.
5.47
